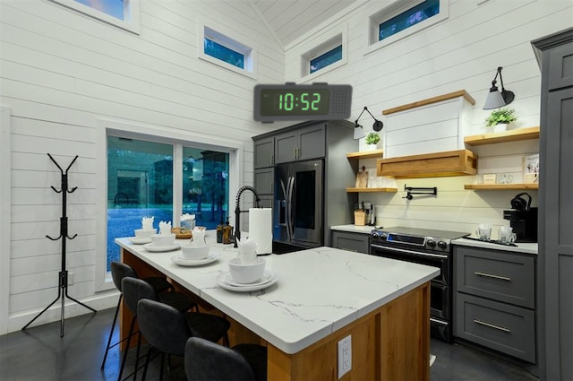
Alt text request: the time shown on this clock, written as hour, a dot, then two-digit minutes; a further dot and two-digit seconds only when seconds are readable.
10.52
